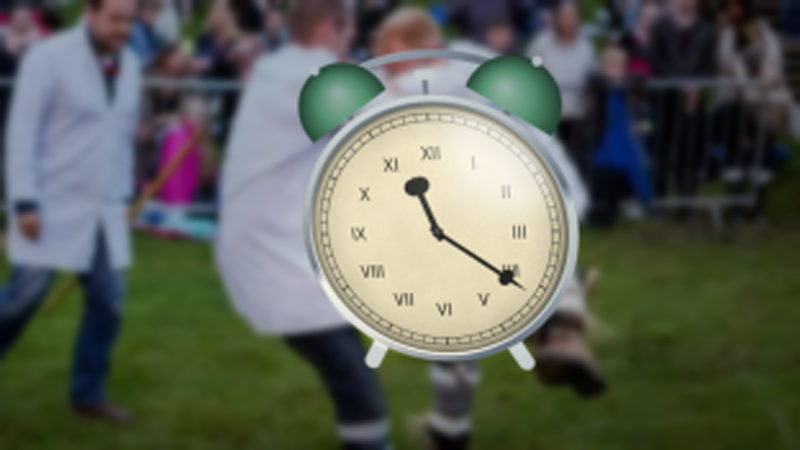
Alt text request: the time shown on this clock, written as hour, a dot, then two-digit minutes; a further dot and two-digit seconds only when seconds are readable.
11.21
